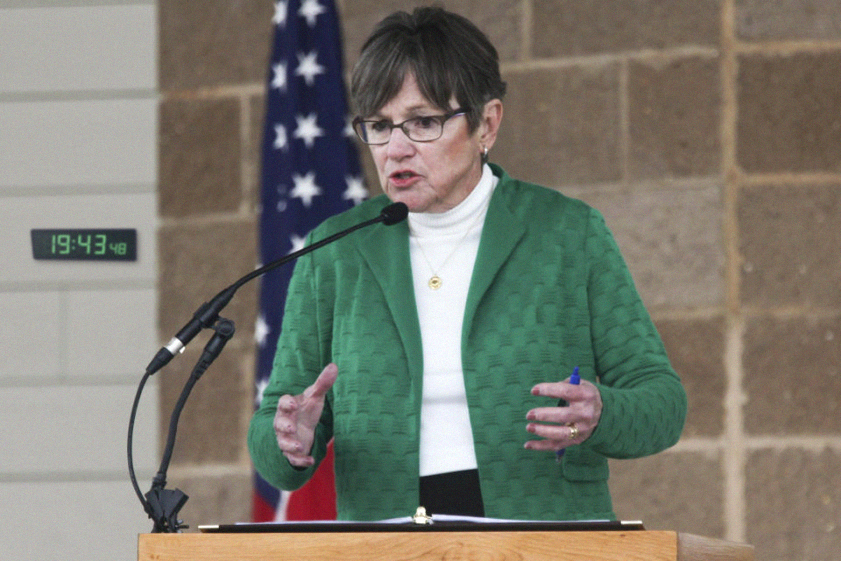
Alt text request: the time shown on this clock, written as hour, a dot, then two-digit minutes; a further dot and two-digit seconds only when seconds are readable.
19.43
